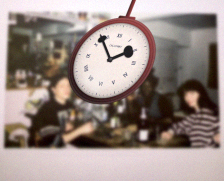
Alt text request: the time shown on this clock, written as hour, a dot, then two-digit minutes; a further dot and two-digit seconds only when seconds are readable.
1.53
